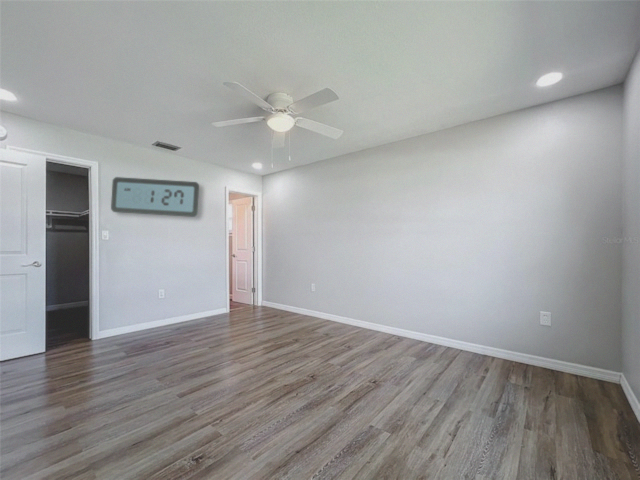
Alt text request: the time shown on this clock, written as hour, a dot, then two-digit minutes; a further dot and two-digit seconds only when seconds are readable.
1.27
